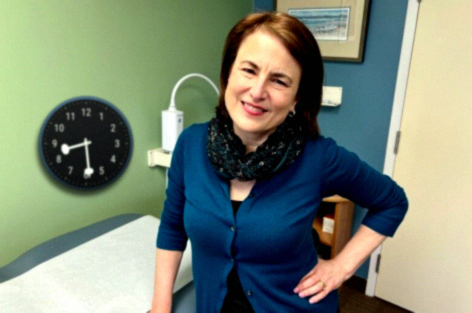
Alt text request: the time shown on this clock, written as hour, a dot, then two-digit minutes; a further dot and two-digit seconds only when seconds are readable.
8.29
